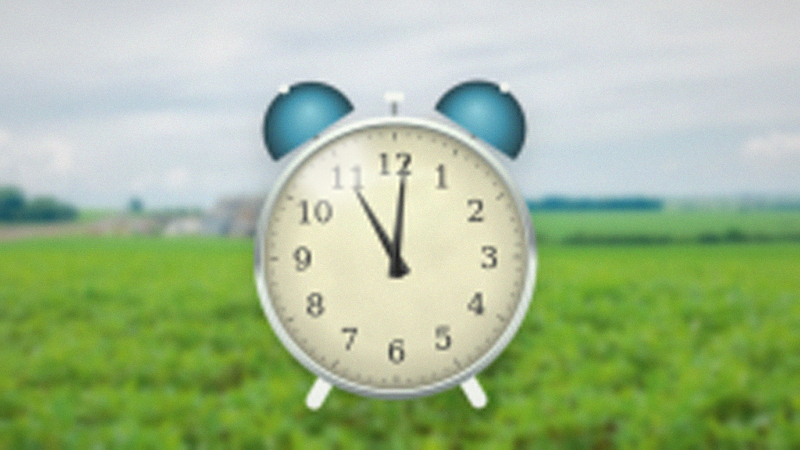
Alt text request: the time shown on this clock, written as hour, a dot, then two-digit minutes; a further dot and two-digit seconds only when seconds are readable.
11.01
